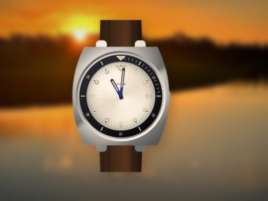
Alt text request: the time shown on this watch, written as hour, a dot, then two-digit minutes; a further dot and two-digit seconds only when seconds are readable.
11.01
